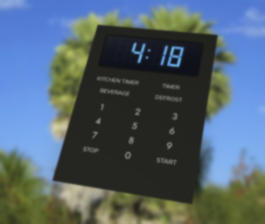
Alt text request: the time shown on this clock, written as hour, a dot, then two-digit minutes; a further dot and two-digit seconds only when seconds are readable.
4.18
